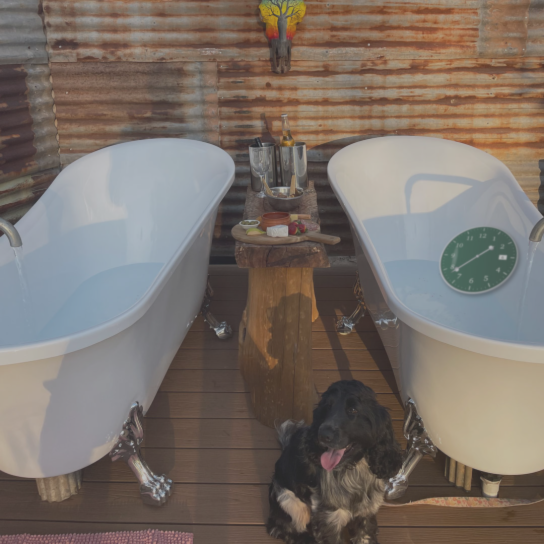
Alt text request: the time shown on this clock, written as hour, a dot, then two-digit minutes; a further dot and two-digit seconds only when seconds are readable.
1.38
